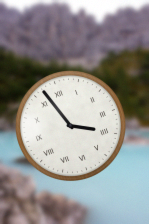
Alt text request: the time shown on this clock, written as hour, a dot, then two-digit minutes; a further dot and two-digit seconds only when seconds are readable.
3.57
